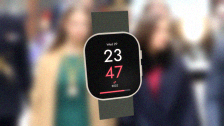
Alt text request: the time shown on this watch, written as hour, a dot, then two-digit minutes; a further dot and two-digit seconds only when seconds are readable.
23.47
